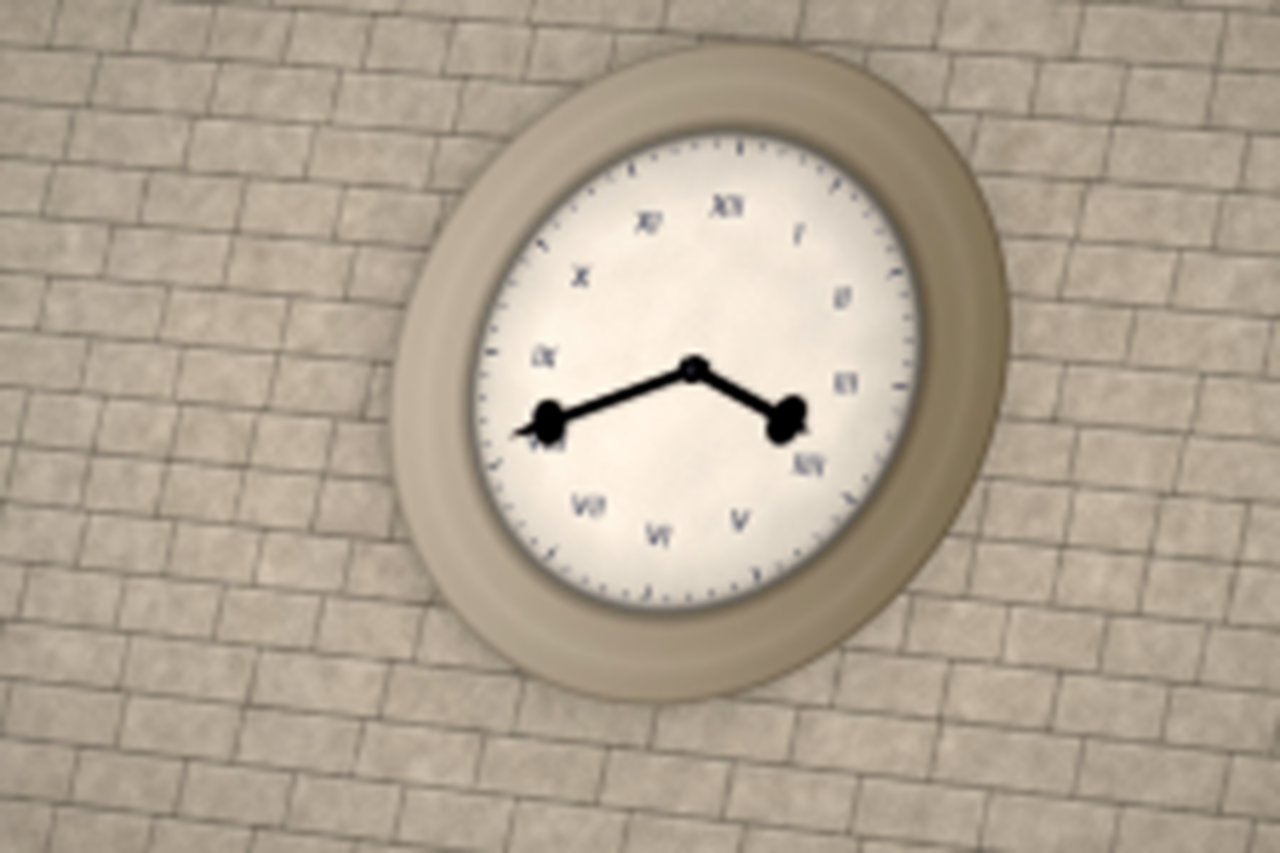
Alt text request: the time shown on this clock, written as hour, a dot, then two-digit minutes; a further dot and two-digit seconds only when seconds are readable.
3.41
